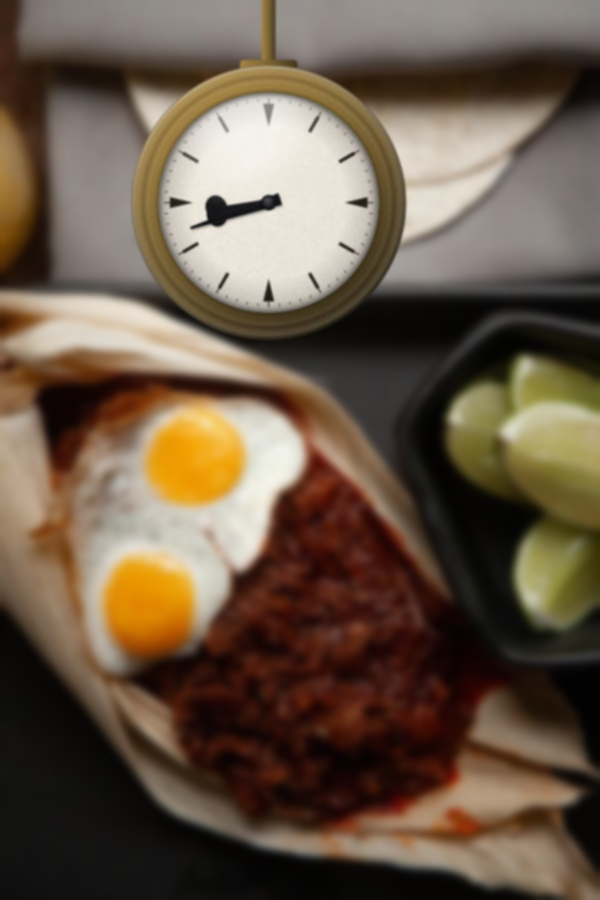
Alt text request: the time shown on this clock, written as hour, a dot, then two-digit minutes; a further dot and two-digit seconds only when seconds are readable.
8.42
